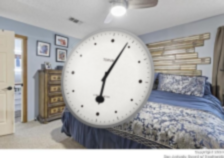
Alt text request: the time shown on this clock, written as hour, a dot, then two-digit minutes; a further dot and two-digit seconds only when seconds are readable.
6.04
